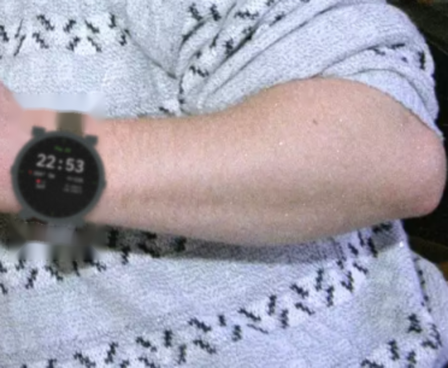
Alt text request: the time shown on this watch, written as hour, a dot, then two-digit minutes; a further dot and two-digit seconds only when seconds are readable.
22.53
